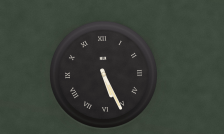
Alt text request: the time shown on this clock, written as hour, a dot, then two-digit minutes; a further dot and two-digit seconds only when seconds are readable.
5.26
